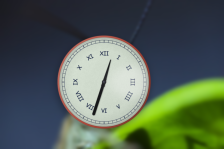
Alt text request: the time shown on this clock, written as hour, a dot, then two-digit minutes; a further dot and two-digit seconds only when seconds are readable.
12.33
